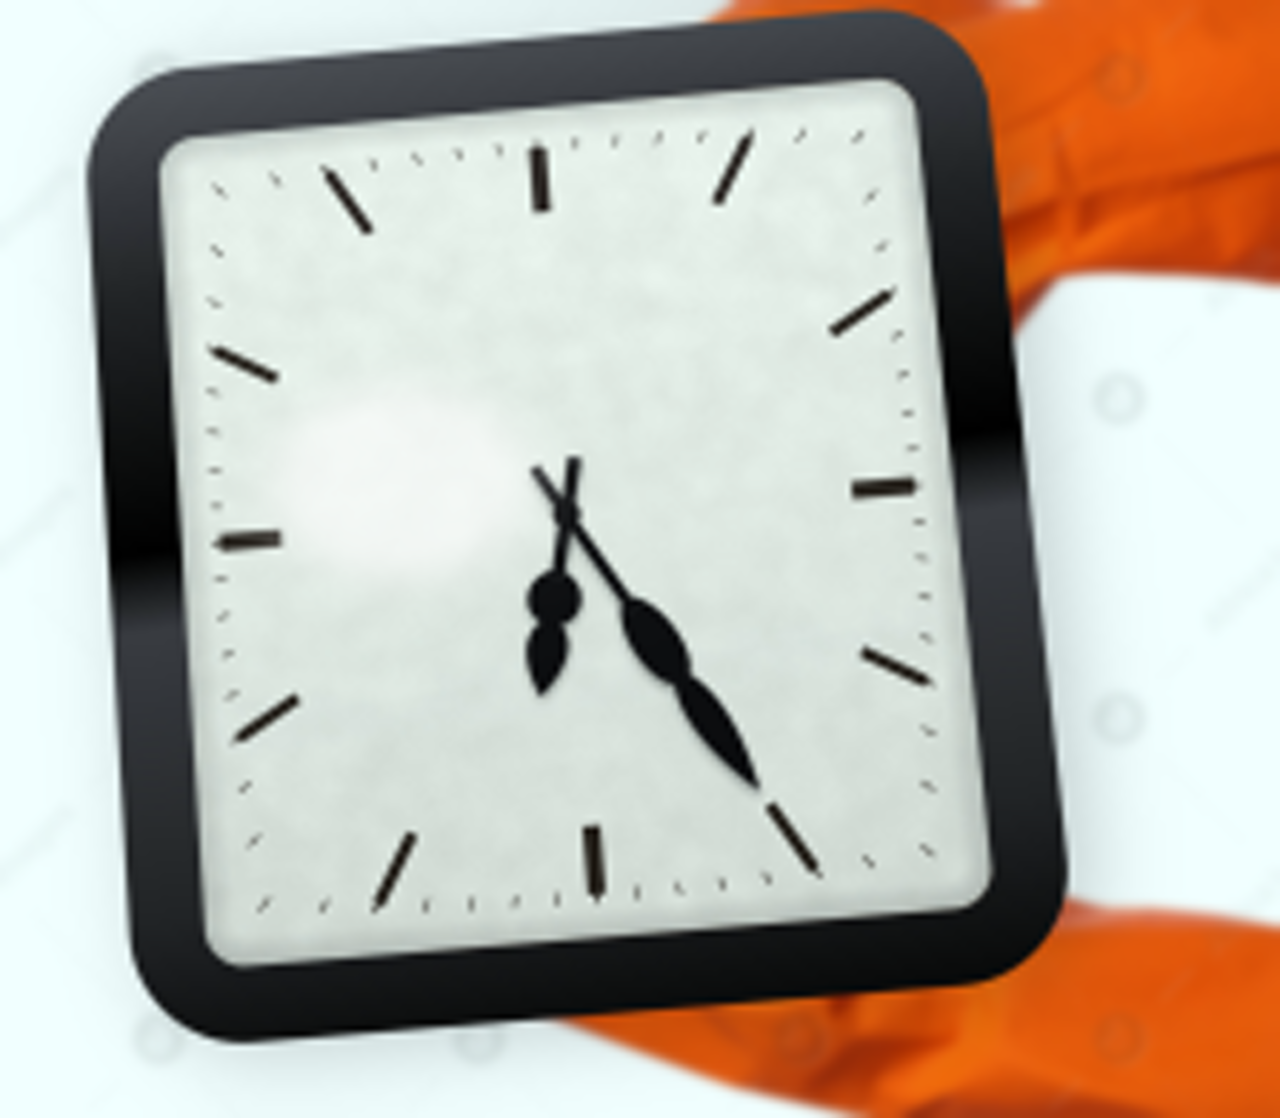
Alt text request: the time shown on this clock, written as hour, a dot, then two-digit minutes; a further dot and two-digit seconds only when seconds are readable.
6.25
